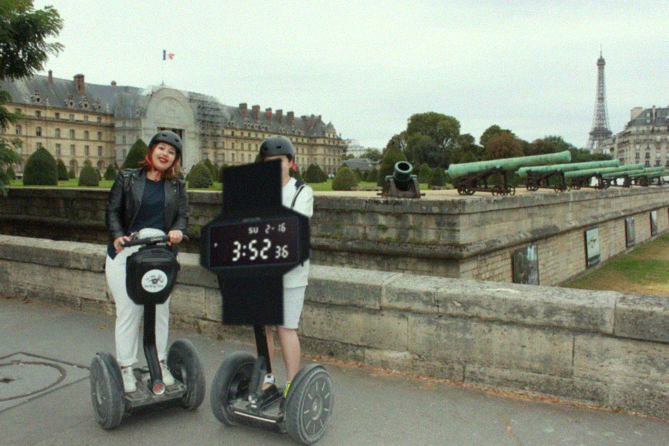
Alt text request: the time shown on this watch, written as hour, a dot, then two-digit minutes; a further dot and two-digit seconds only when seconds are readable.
3.52.36
